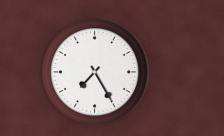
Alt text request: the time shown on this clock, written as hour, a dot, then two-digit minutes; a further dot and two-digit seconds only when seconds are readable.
7.25
